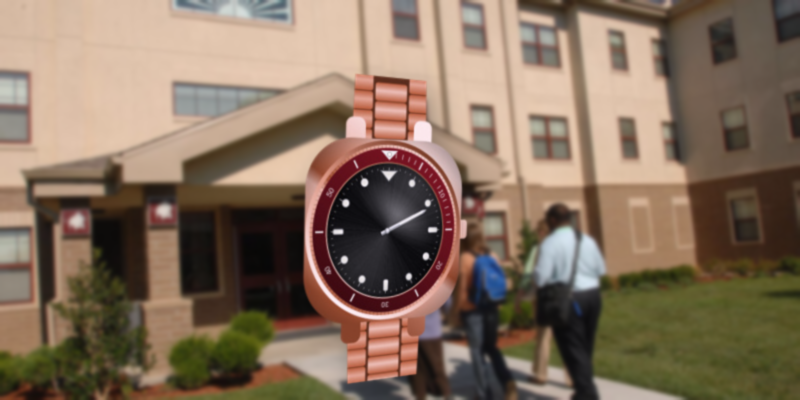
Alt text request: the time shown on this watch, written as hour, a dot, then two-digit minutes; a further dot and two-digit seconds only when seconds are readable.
2.11
